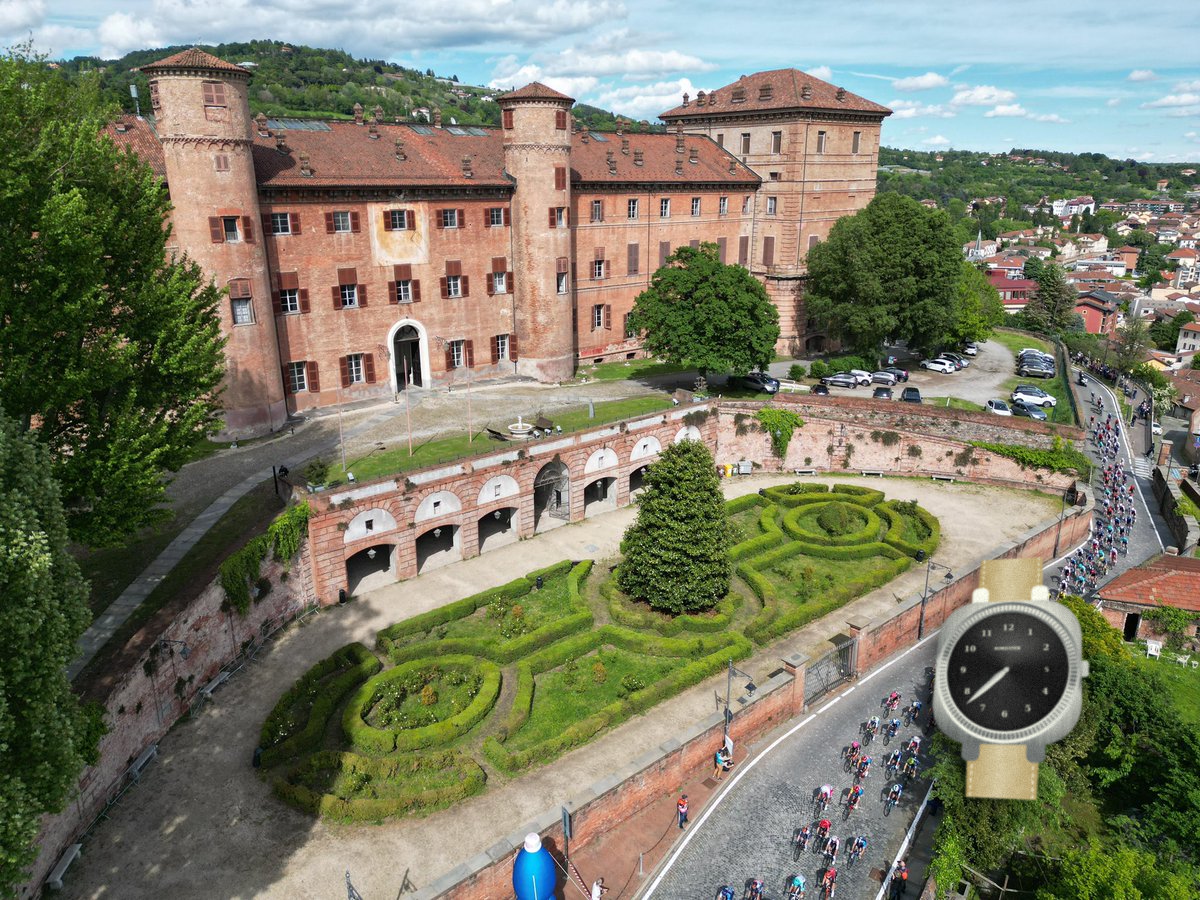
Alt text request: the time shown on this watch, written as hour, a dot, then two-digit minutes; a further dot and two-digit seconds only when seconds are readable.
7.38
